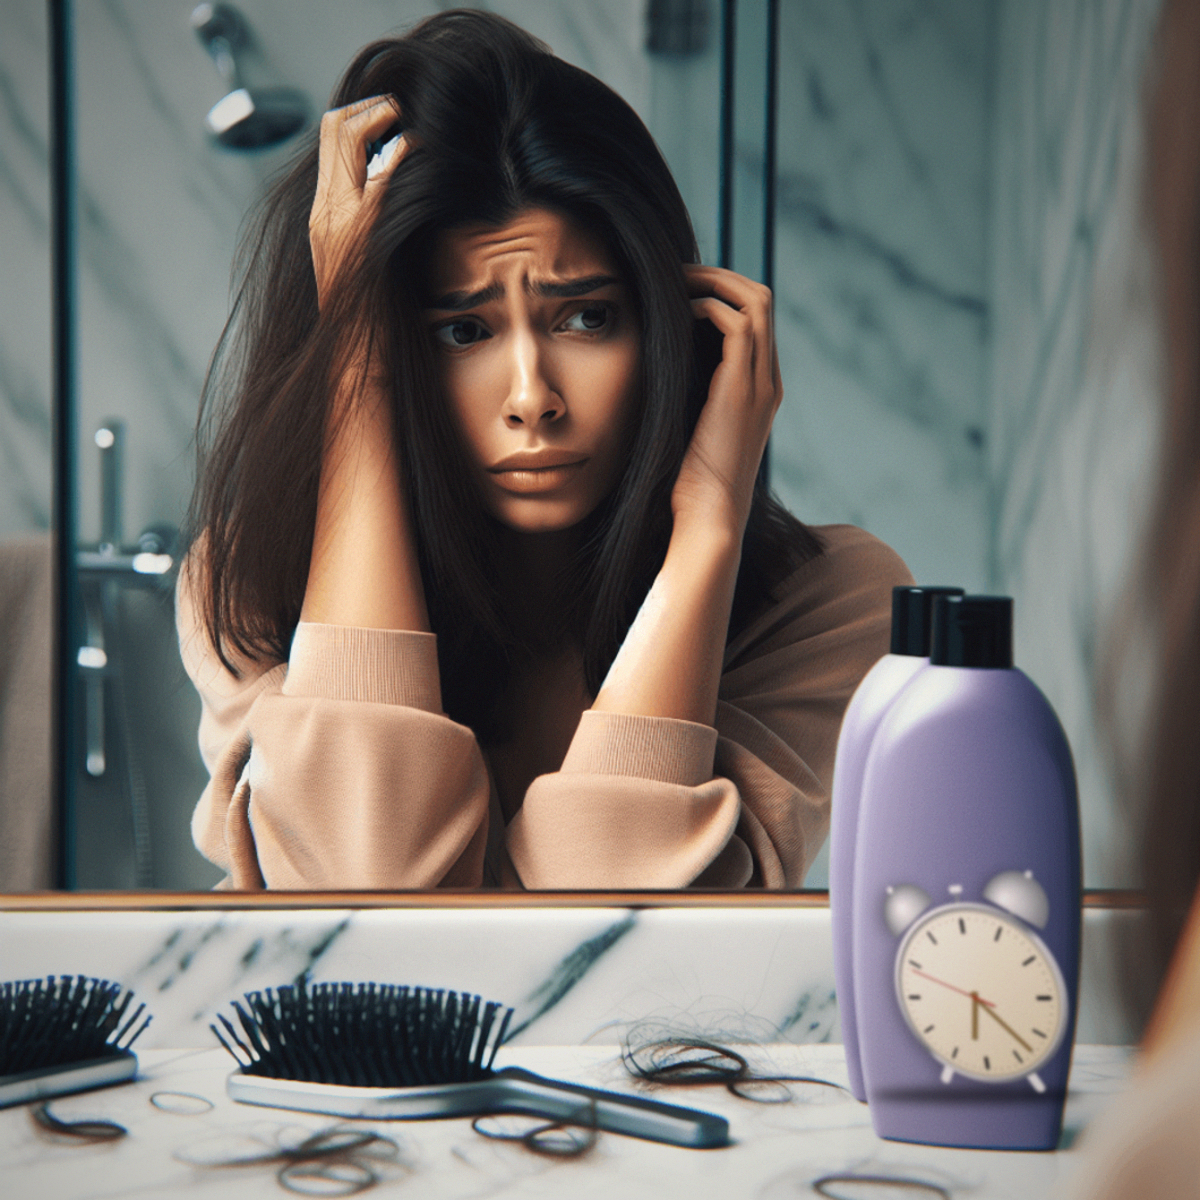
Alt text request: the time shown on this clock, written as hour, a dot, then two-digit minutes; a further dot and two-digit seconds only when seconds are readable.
6.22.49
